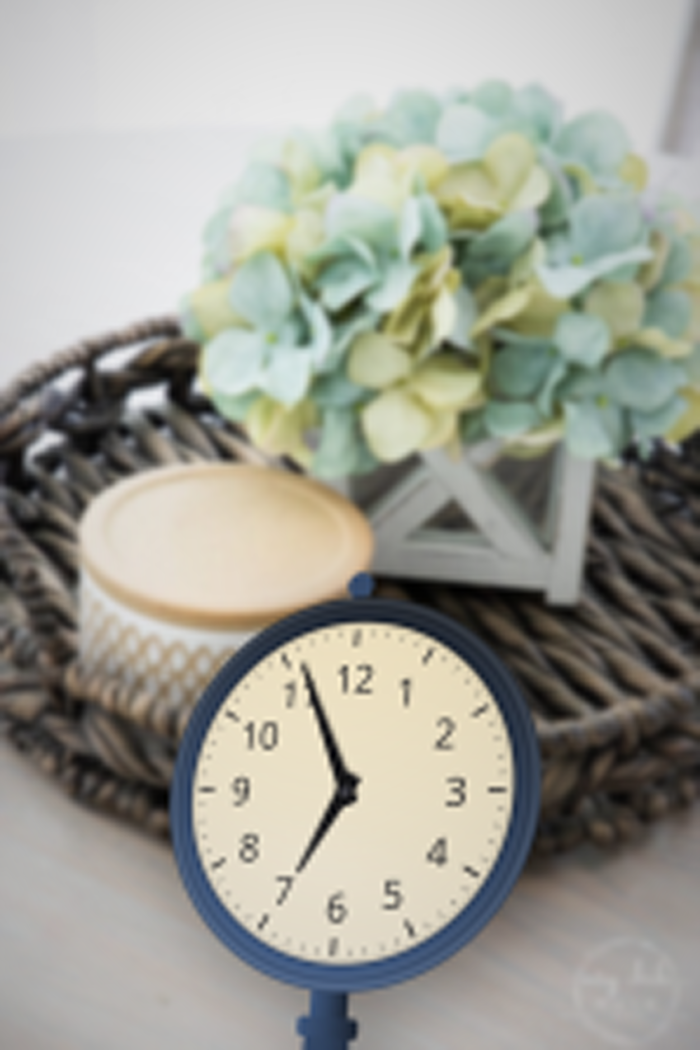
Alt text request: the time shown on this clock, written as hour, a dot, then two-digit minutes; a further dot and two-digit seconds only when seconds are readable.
6.56
